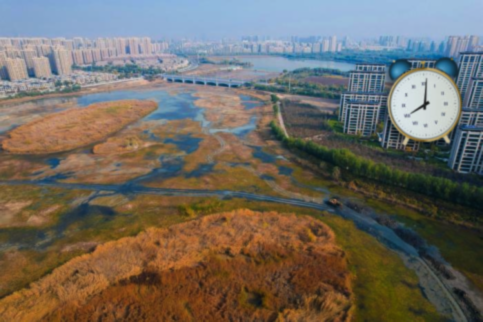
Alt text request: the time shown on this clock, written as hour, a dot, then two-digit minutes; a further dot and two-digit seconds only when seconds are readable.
8.01
